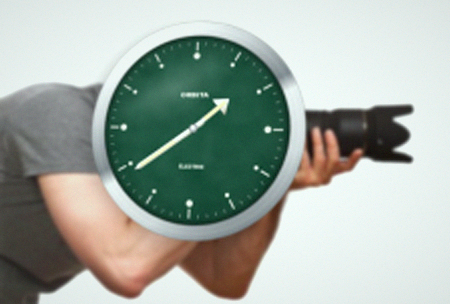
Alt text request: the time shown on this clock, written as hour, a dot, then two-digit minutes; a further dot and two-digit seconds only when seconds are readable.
1.39
